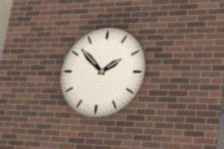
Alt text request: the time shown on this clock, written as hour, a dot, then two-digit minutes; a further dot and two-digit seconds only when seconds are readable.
1.52
